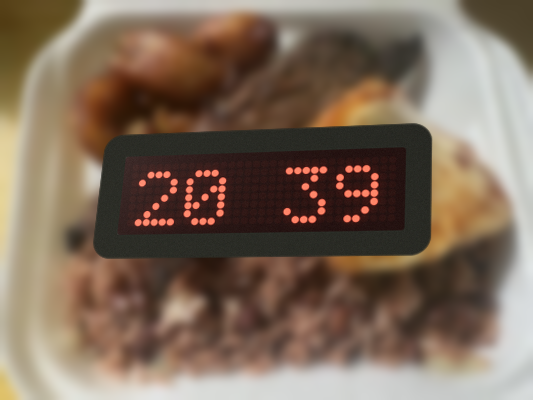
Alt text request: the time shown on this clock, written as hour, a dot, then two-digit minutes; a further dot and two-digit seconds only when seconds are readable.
20.39
